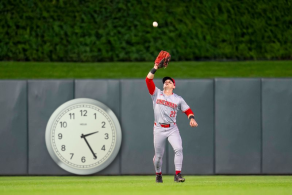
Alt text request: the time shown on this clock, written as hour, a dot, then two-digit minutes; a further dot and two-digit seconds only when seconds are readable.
2.25
